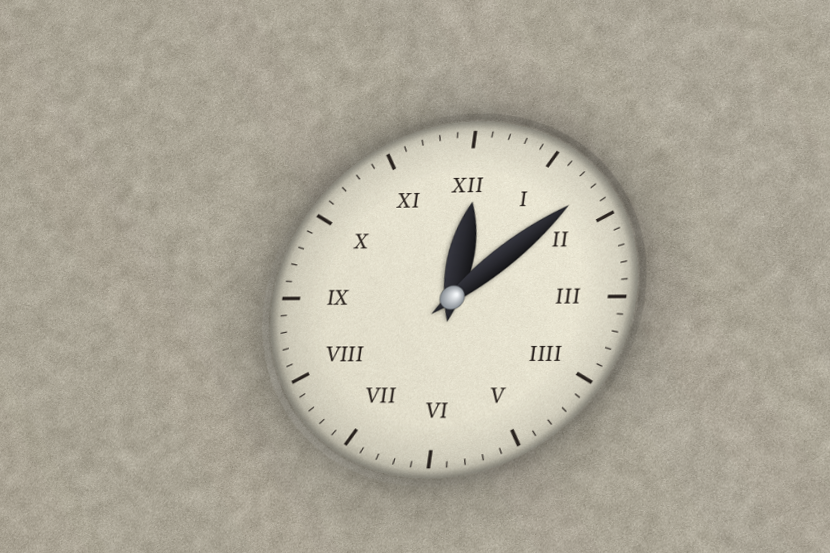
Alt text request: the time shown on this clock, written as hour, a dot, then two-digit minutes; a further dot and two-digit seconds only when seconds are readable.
12.08
